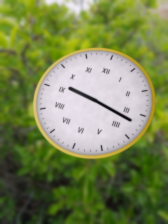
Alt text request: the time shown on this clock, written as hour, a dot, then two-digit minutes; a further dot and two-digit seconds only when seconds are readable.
9.17
